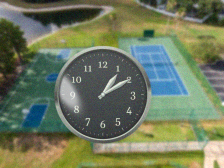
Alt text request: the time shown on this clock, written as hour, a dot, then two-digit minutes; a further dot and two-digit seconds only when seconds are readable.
1.10
